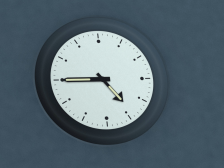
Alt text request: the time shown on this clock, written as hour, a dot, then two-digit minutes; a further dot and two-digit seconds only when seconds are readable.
4.45
